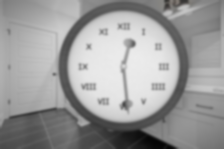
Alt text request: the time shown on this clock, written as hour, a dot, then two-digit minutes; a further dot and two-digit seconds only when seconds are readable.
12.29
